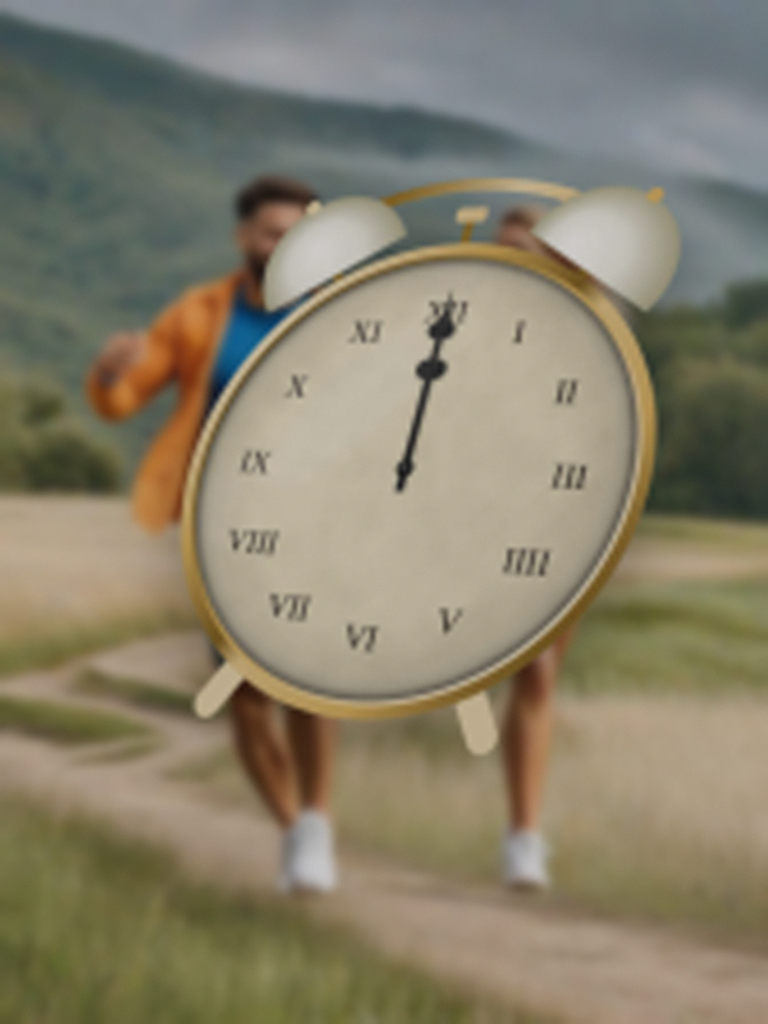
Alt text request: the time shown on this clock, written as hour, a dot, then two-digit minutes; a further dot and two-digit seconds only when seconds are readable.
12.00
